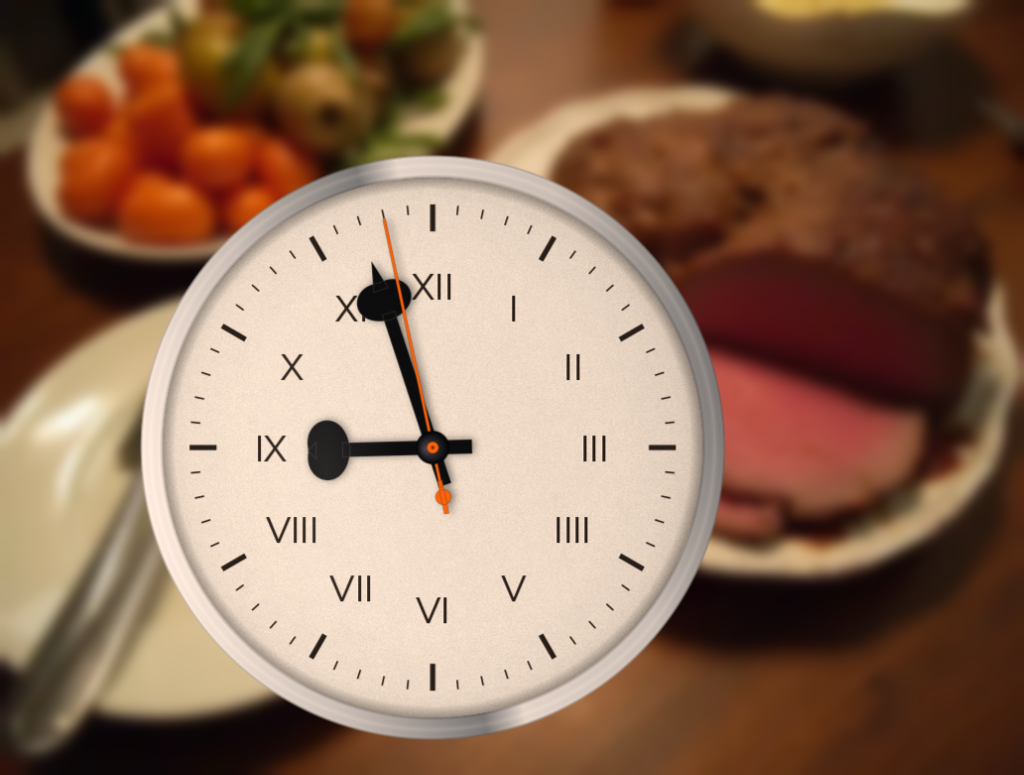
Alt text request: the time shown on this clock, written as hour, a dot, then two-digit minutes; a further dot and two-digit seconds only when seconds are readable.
8.56.58
